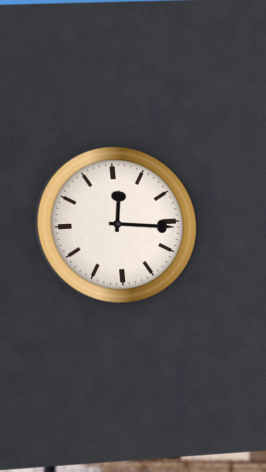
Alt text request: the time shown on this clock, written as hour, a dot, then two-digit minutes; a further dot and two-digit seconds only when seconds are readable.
12.16
